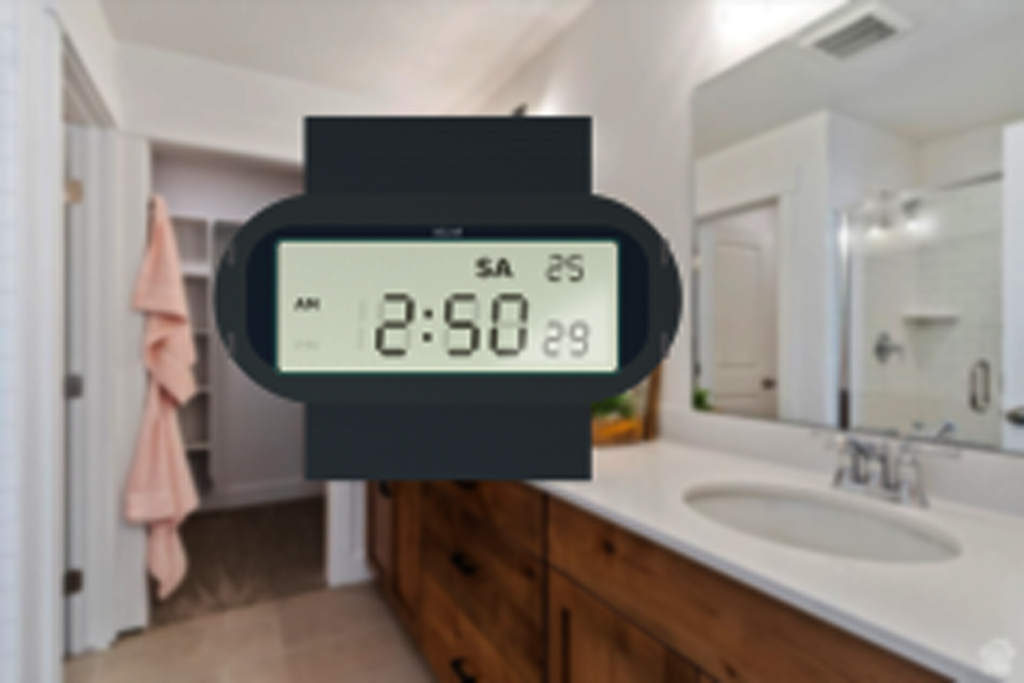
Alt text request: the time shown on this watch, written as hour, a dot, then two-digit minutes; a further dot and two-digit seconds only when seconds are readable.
2.50.29
